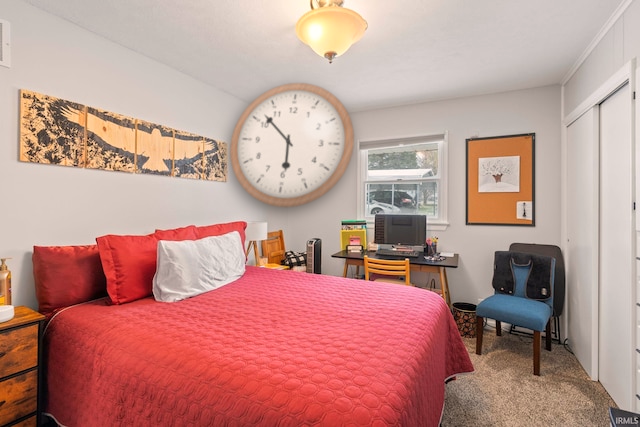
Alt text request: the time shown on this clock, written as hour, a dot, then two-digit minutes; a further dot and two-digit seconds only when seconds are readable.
5.52
